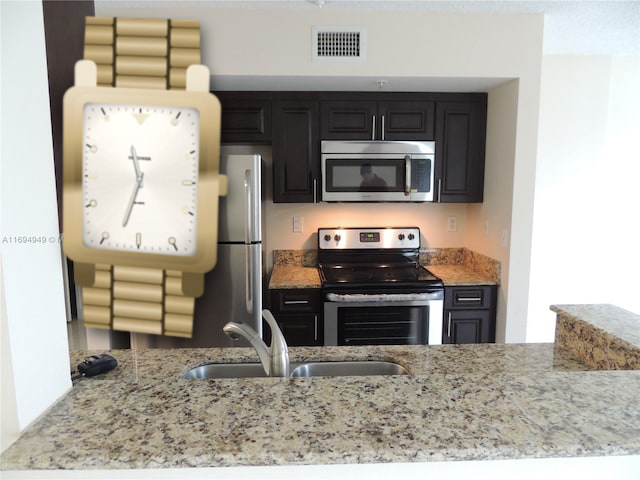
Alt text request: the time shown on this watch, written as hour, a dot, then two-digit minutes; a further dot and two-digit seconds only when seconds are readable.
11.33
